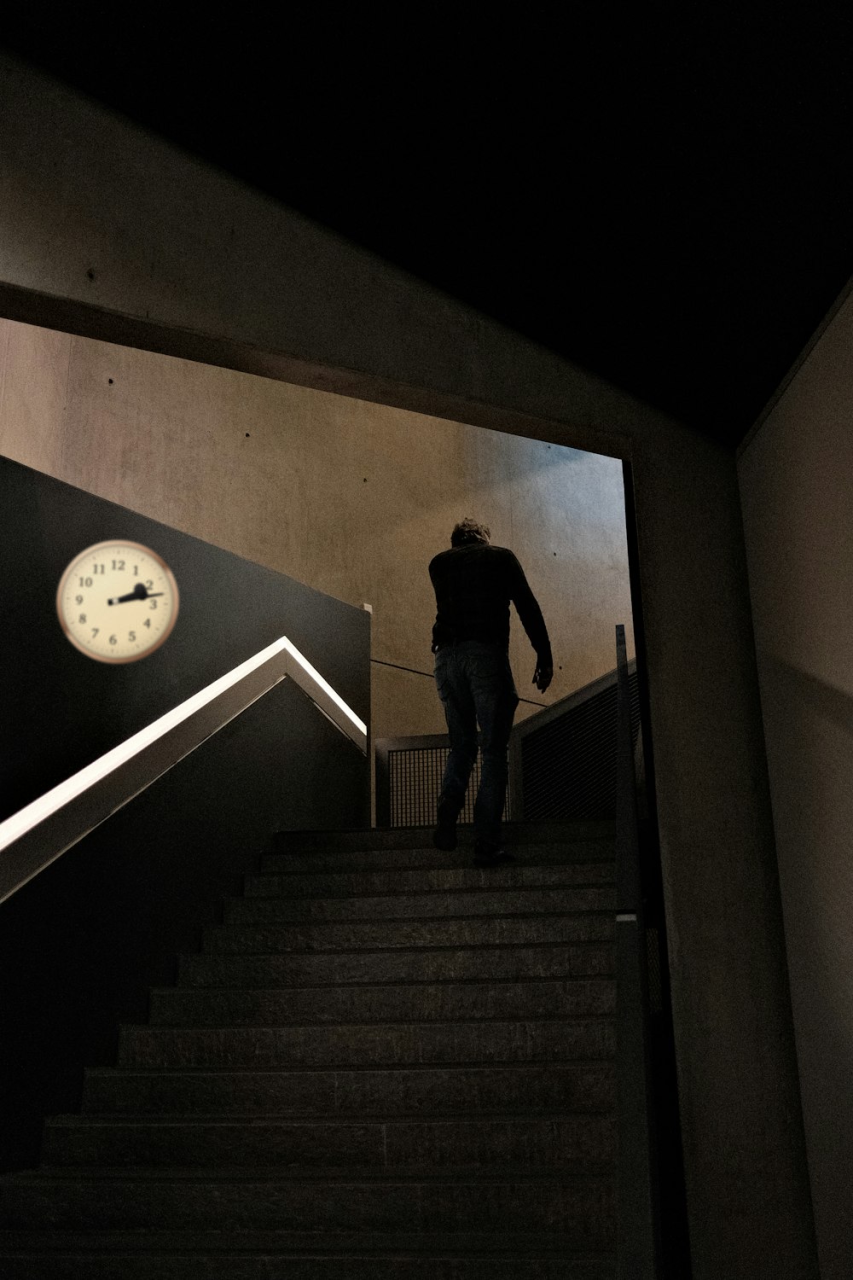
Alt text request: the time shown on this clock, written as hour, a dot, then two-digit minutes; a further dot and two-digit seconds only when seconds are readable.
2.13
